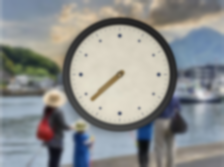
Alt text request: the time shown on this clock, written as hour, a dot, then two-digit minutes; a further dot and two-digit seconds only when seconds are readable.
7.38
